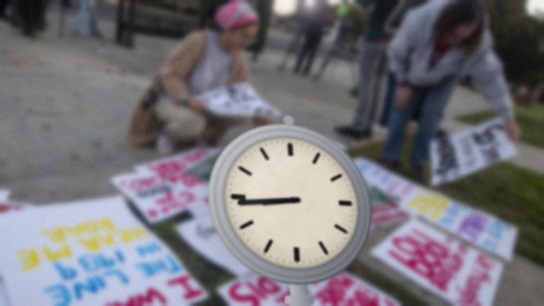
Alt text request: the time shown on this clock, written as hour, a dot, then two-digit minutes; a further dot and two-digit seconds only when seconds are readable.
8.44
